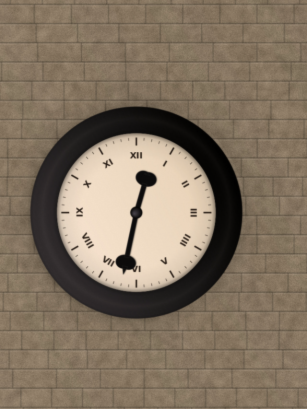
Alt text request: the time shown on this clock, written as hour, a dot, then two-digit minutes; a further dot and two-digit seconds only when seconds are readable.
12.32
